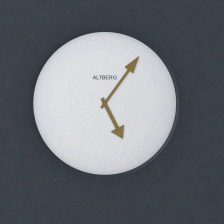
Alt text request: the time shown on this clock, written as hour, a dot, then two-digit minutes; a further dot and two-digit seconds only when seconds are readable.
5.06
